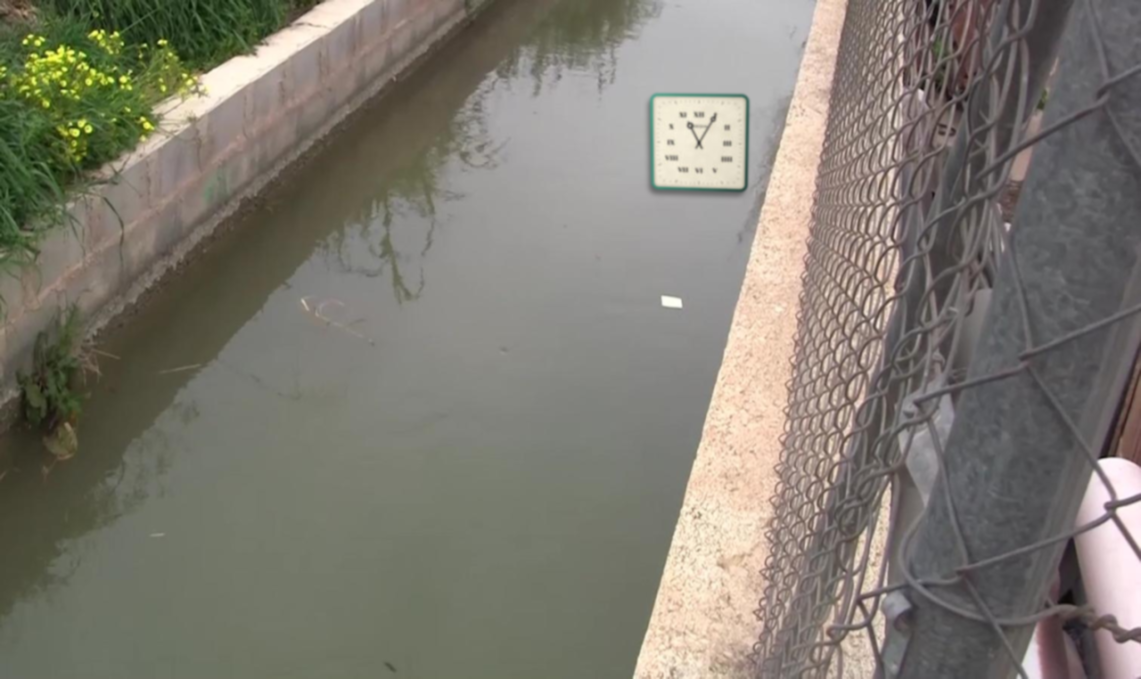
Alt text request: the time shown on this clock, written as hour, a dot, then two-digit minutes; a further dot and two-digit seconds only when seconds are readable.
11.05
